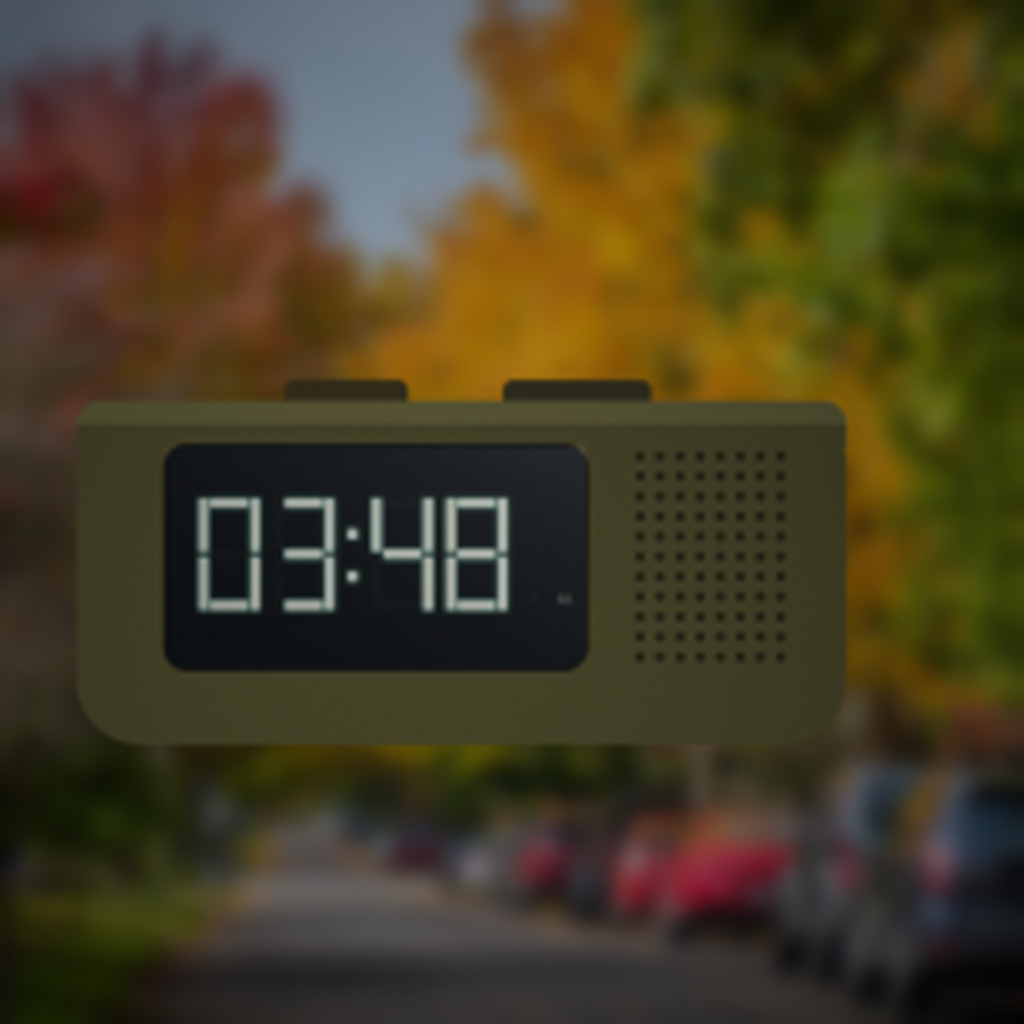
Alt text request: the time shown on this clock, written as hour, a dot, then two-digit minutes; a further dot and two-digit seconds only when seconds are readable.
3.48
